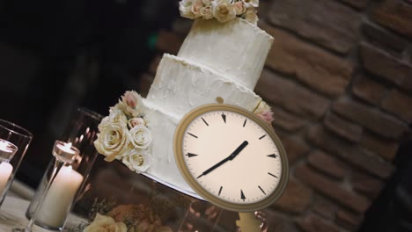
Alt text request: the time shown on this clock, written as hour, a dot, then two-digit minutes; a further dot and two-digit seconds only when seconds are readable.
1.40
